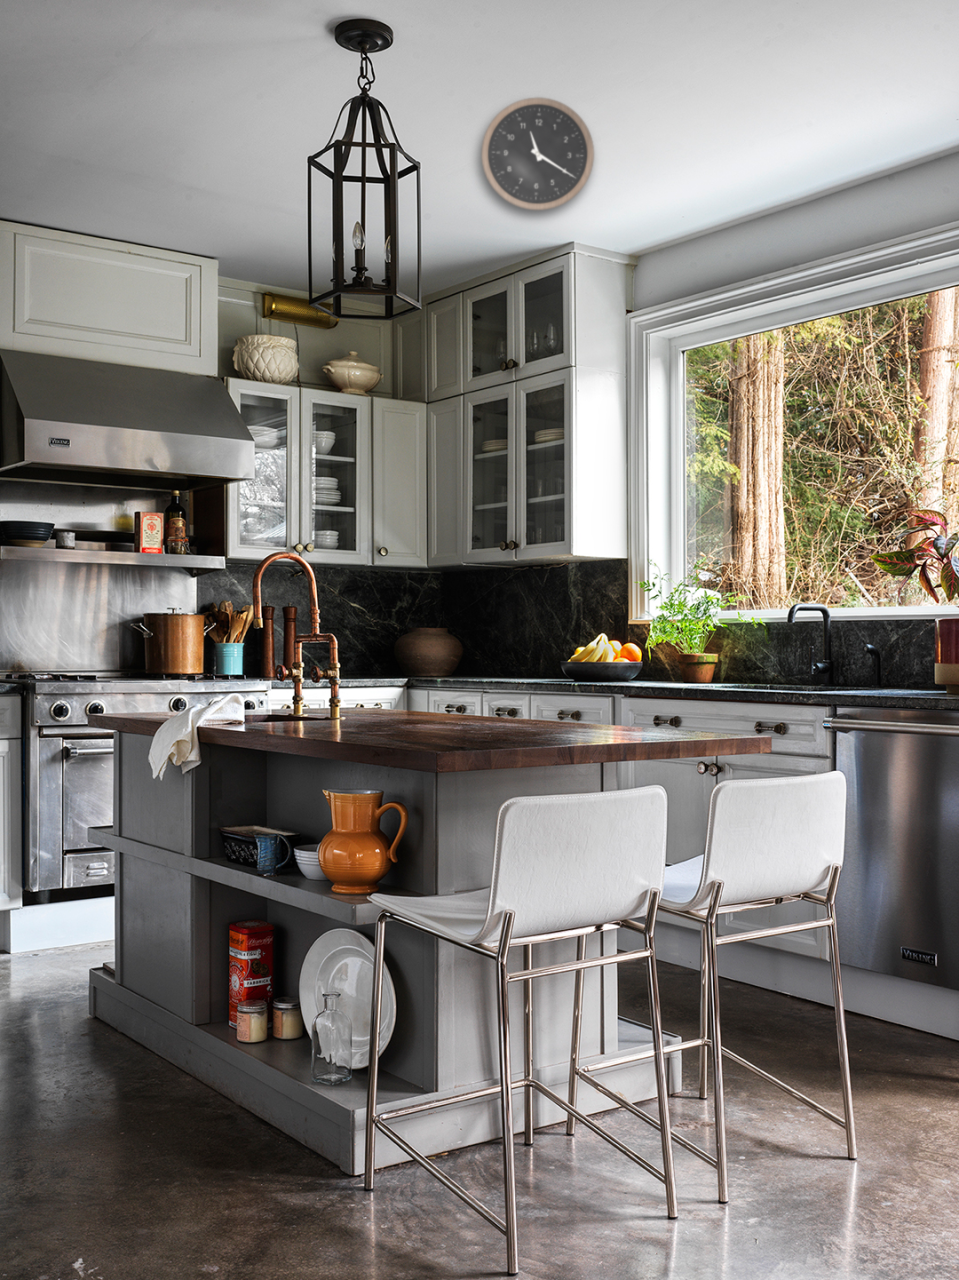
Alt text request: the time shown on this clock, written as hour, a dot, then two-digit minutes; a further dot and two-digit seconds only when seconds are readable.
11.20
